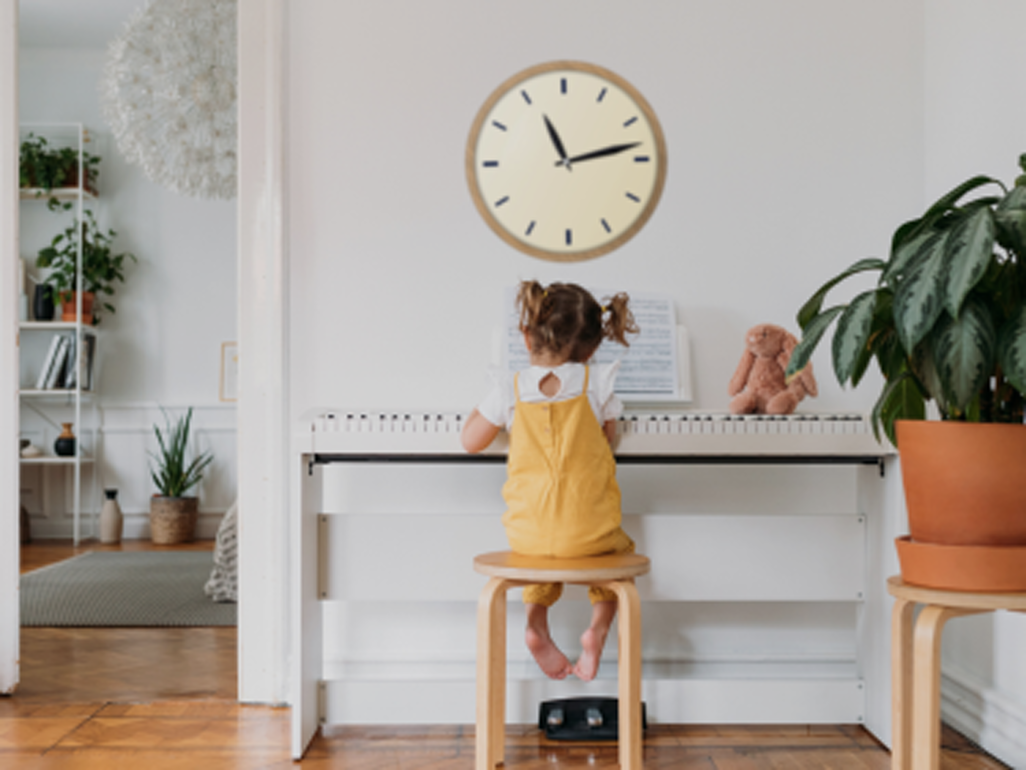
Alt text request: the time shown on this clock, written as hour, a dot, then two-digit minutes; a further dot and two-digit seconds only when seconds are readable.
11.13
